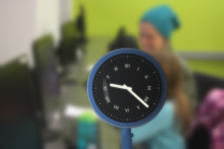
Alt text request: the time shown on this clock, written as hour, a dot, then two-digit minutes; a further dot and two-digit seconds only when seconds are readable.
9.22
